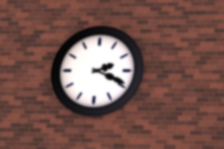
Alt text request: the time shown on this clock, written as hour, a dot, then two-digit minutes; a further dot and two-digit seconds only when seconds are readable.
2.19
